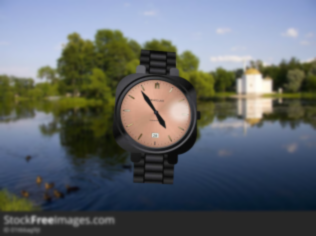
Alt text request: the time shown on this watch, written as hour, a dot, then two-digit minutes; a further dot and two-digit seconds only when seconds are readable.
4.54
